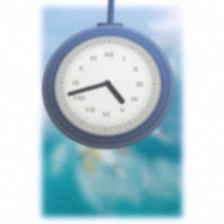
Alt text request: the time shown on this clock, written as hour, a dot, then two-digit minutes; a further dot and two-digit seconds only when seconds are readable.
4.42
